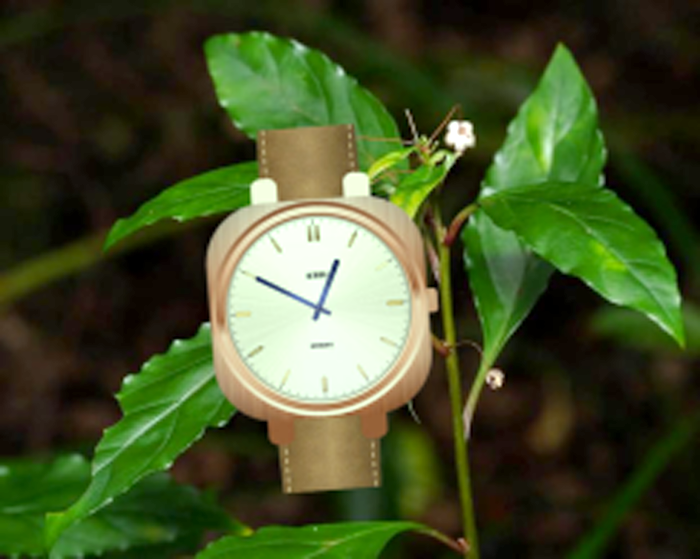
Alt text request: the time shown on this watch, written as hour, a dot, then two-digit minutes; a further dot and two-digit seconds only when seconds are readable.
12.50
